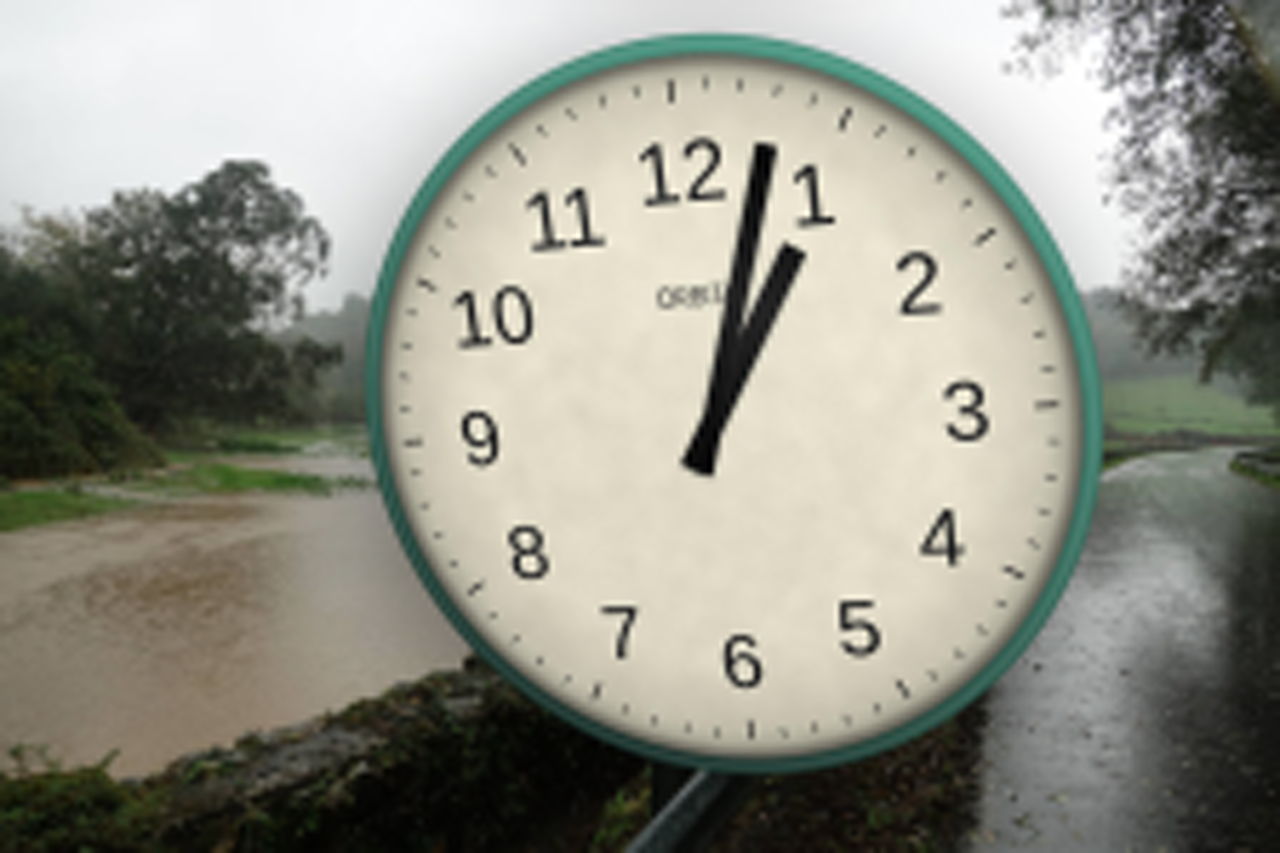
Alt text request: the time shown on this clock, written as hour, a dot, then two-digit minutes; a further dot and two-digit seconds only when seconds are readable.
1.03
